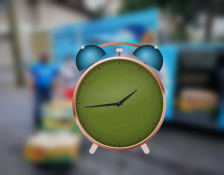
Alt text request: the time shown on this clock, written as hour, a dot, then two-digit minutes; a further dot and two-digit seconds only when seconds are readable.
1.44
